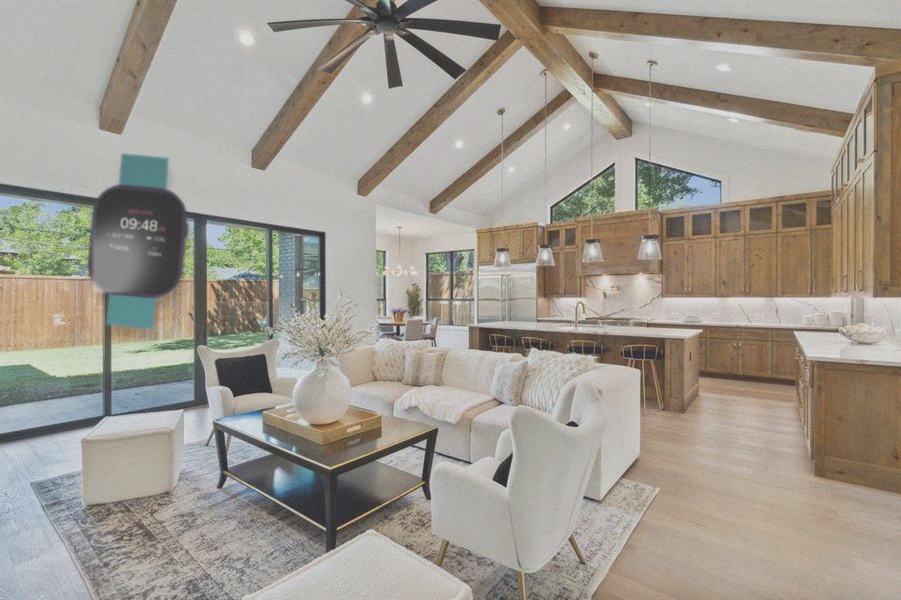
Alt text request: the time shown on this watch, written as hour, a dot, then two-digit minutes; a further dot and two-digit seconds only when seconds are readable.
9.48
